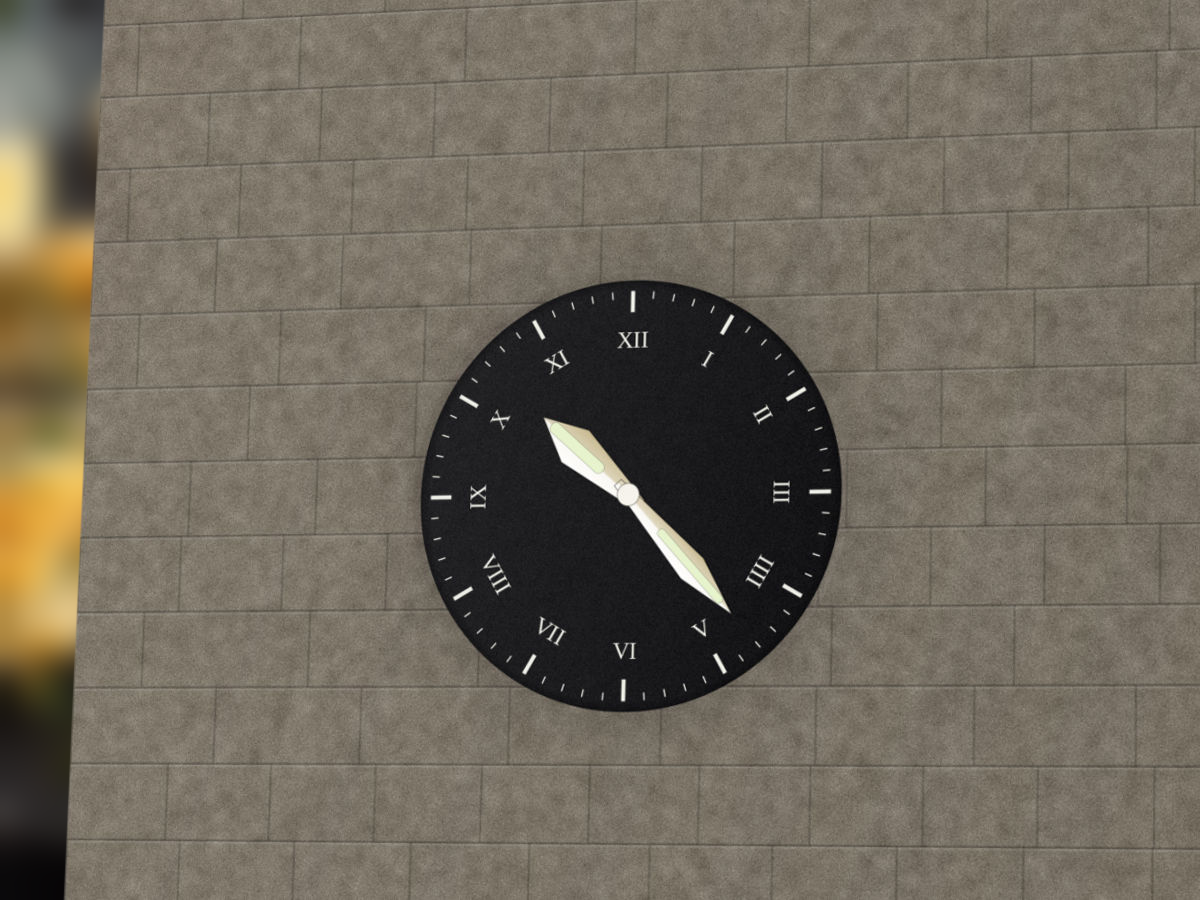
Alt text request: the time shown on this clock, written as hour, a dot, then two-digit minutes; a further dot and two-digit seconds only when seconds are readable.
10.23
